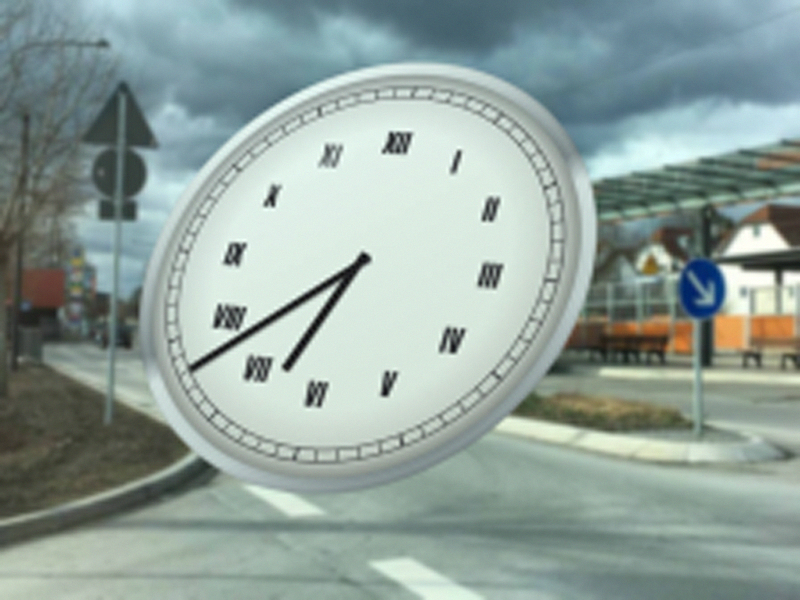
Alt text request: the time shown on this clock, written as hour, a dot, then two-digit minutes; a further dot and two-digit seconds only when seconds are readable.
6.38
